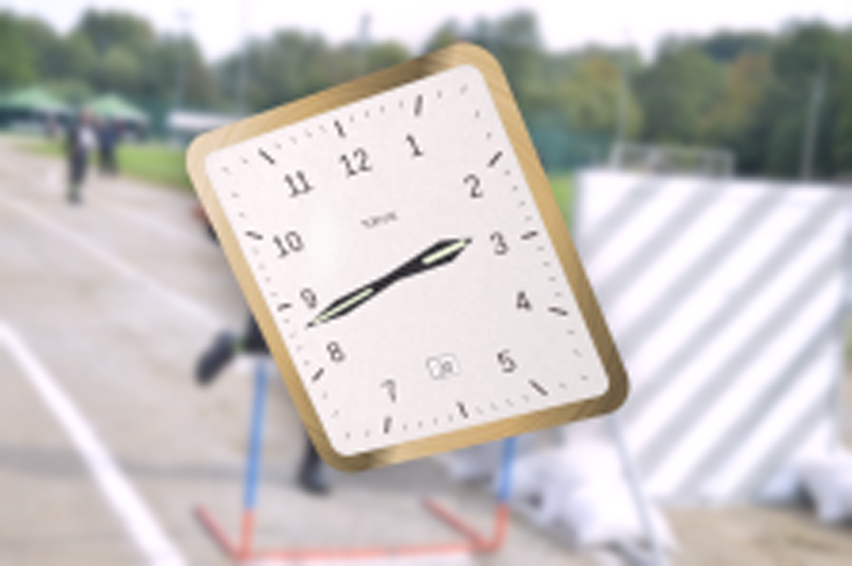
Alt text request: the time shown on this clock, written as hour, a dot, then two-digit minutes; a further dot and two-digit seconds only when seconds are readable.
2.43
